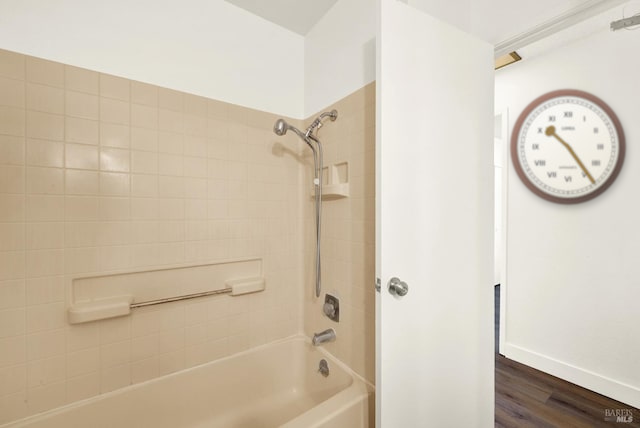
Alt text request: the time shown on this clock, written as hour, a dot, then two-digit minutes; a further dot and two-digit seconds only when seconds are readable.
10.24
